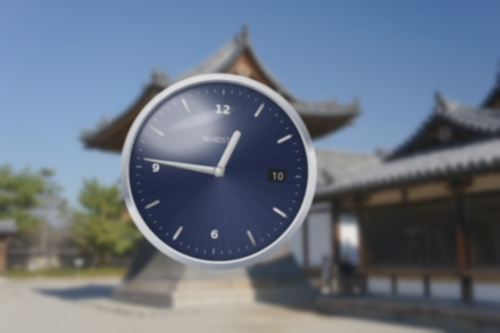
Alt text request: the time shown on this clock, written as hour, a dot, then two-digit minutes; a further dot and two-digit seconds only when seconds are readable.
12.46
